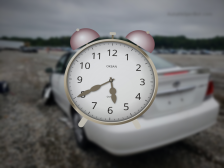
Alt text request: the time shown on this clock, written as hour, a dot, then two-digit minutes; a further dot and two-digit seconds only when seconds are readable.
5.40
